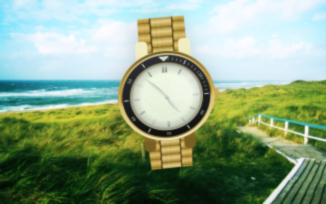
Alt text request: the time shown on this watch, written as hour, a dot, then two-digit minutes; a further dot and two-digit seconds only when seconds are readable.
4.53
